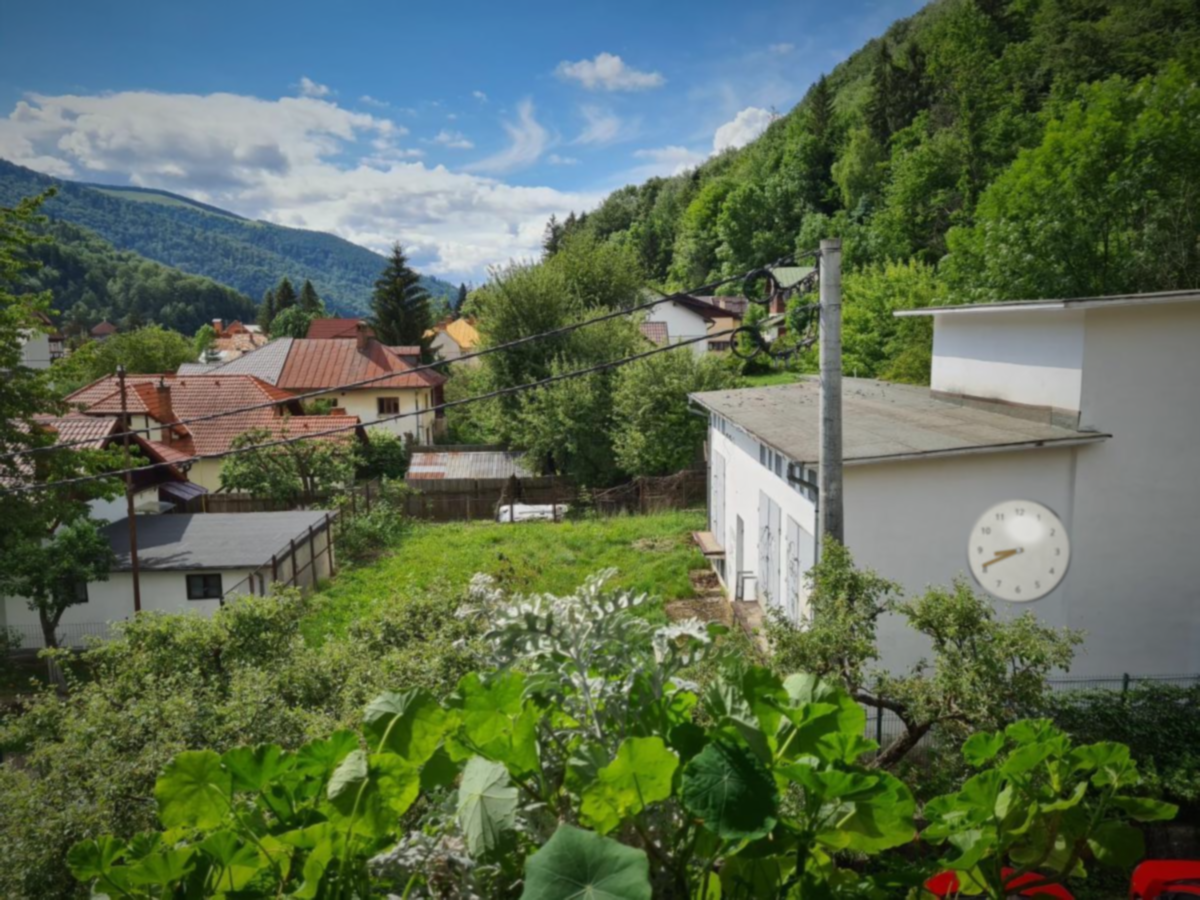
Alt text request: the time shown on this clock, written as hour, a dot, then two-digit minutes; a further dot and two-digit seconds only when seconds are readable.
8.41
